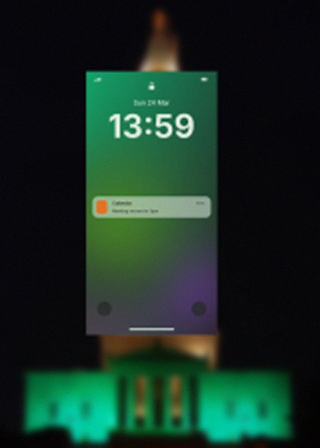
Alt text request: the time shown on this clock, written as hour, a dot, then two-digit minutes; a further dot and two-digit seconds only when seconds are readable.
13.59
